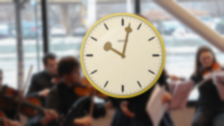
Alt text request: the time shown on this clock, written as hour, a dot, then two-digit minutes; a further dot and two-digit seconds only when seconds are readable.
10.02
